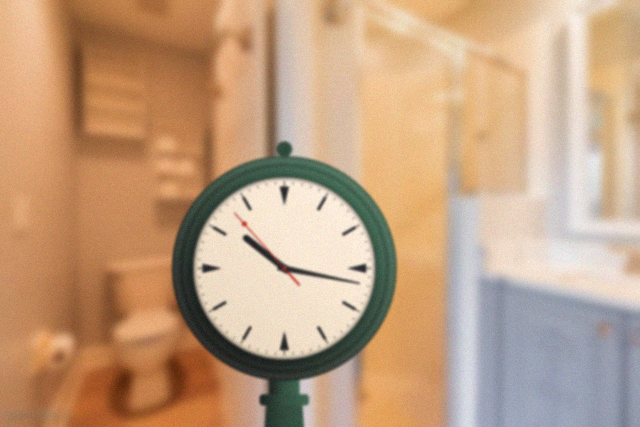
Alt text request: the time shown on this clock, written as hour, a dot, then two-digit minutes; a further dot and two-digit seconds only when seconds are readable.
10.16.53
